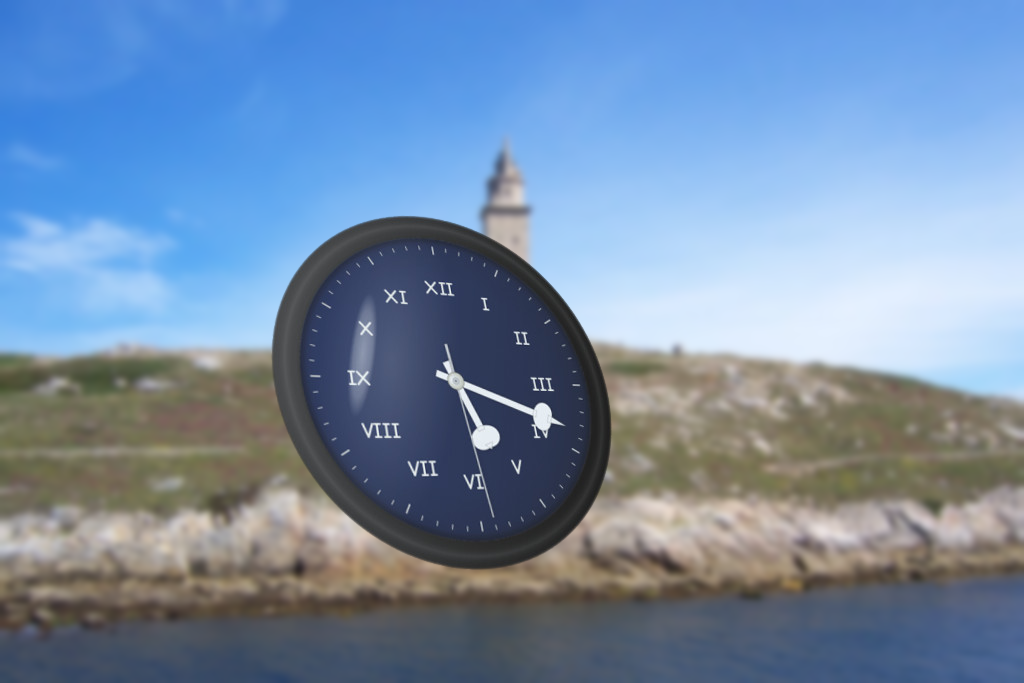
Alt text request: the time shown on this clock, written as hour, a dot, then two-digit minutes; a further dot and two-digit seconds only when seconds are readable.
5.18.29
